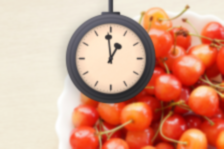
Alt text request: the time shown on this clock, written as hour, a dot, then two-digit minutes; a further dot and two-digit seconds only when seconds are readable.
12.59
